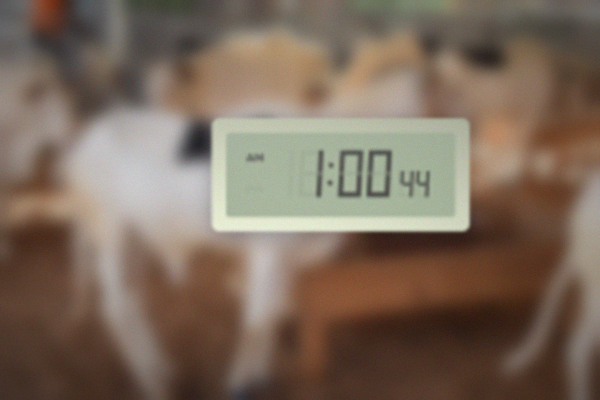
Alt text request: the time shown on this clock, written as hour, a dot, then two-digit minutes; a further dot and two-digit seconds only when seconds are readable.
1.00.44
